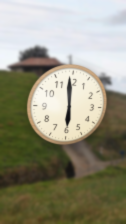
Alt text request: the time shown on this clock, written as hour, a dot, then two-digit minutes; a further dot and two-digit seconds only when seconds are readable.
5.59
